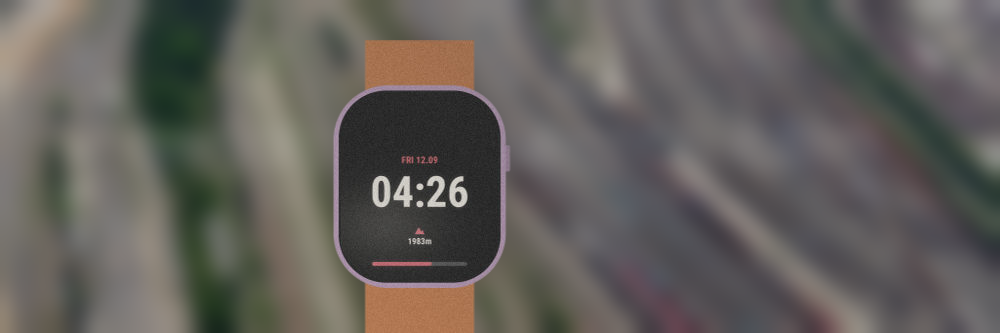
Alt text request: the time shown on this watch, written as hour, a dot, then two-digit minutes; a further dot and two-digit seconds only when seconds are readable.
4.26
